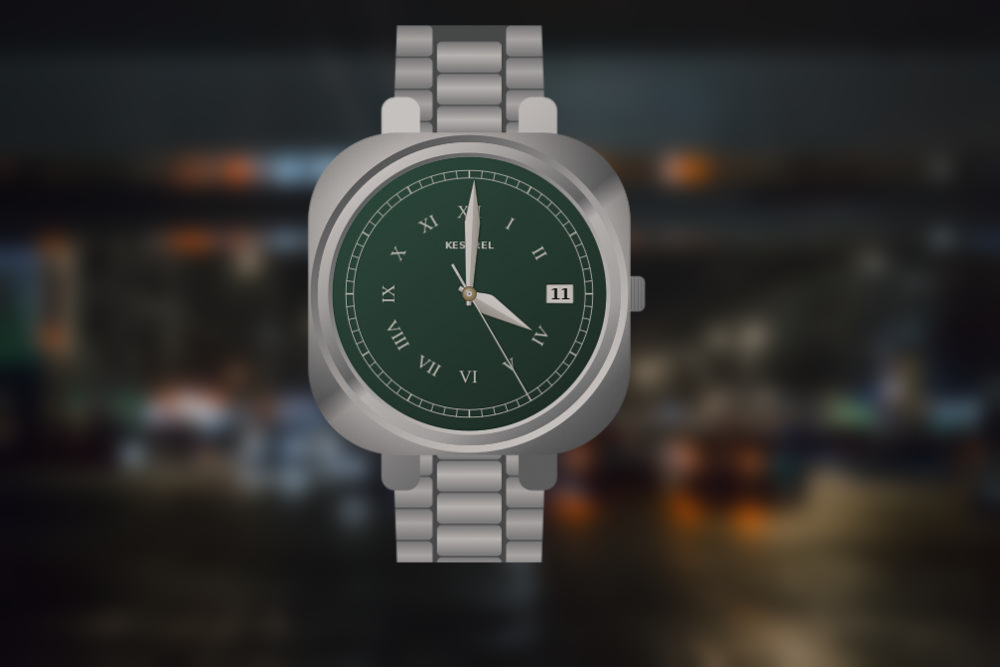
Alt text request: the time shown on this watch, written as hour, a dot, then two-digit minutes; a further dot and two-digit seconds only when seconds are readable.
4.00.25
